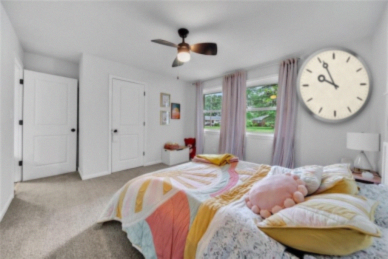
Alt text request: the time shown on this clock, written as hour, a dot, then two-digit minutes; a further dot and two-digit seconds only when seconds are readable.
9.56
